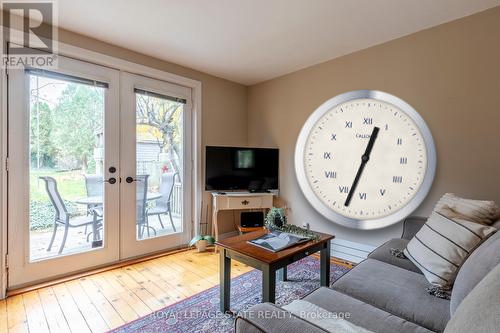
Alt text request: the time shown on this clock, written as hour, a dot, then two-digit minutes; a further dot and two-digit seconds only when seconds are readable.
12.33
